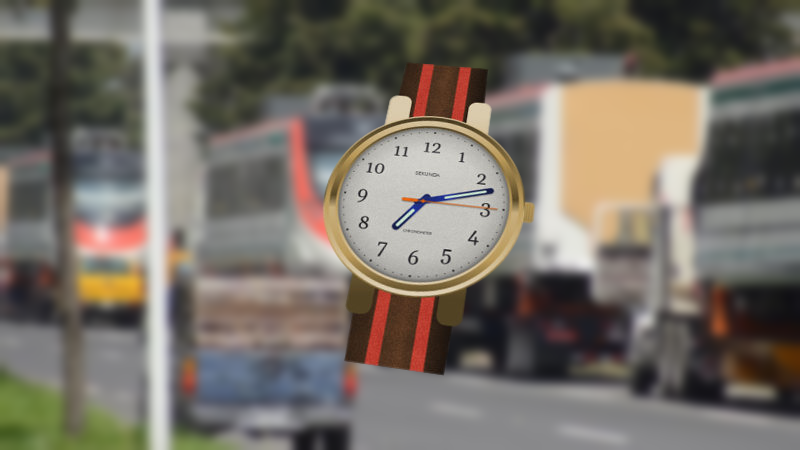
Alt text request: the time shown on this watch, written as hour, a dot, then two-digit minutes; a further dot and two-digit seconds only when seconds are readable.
7.12.15
